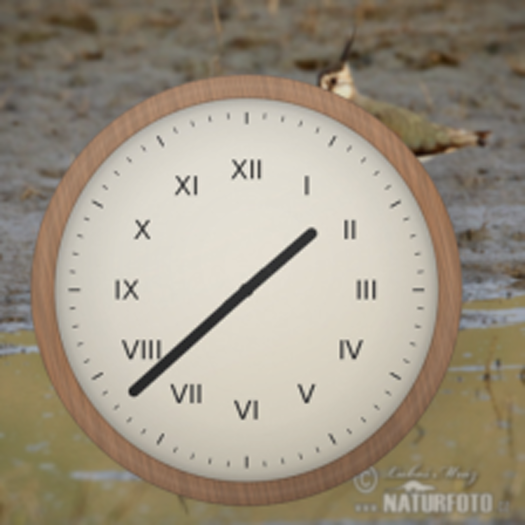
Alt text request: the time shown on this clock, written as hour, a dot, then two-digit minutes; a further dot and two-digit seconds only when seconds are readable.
1.38
